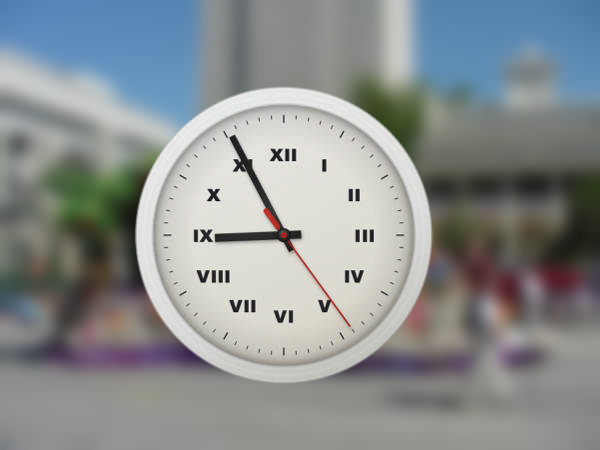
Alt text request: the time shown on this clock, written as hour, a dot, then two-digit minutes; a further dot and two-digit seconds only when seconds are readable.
8.55.24
